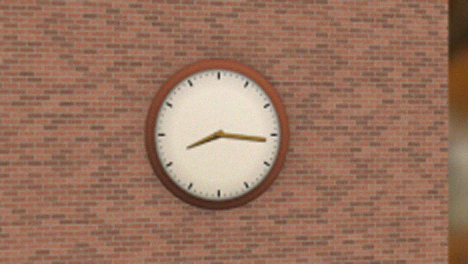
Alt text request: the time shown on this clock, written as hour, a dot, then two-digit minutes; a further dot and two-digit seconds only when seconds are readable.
8.16
